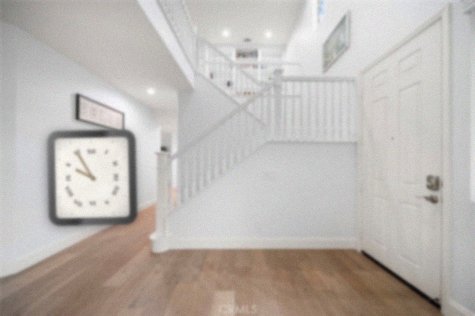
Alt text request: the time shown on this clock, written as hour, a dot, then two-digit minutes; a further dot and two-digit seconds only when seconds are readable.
9.55
